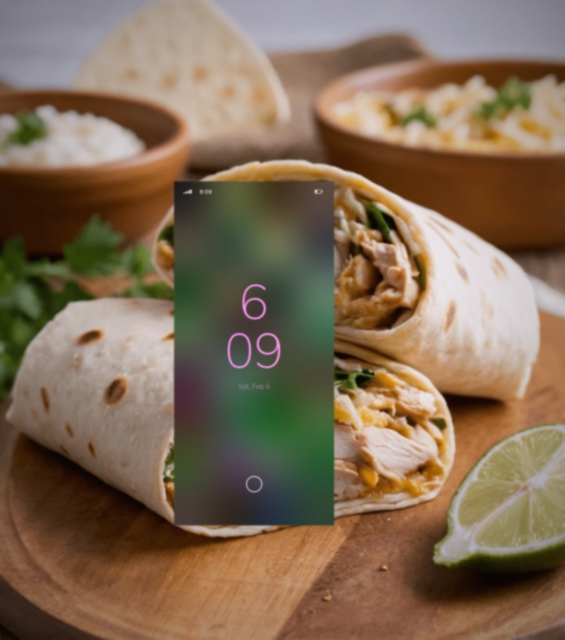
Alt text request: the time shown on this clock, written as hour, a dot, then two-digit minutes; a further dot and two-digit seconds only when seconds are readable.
6.09
